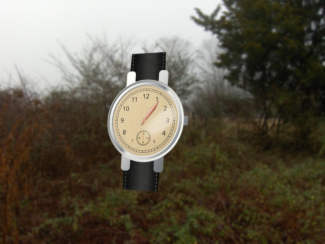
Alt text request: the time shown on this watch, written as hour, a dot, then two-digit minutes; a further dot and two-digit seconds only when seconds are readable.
1.06
